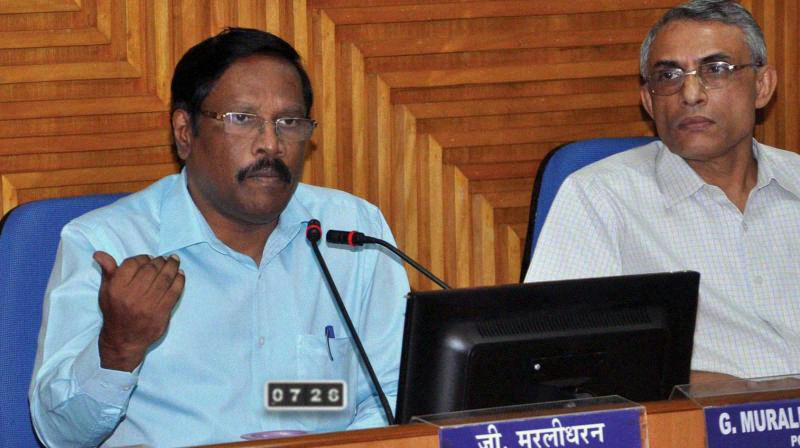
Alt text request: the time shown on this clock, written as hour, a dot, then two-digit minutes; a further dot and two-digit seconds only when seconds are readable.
7.26
